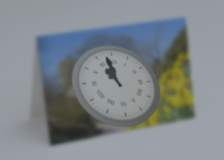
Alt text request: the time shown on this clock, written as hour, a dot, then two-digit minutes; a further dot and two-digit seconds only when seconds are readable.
10.58
